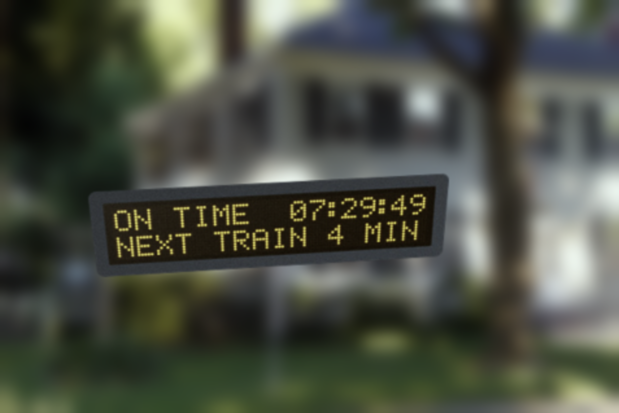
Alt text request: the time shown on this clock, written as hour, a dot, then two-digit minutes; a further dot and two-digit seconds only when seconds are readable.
7.29.49
